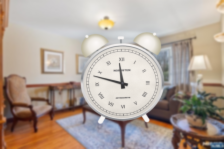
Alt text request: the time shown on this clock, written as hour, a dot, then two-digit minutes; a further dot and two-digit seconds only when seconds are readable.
11.48
